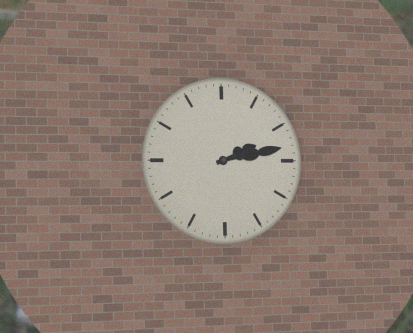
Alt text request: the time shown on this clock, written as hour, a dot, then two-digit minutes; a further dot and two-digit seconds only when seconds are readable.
2.13
